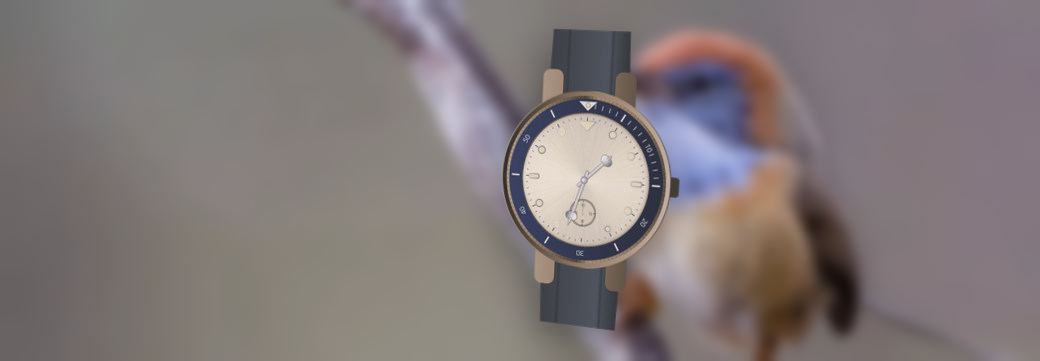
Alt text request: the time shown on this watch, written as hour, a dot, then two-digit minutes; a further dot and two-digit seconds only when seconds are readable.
1.33
